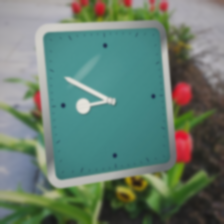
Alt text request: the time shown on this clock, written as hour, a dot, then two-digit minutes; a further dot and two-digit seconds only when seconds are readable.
8.50
